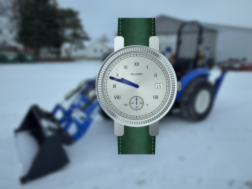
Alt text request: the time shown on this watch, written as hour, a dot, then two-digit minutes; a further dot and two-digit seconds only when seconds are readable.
9.48
